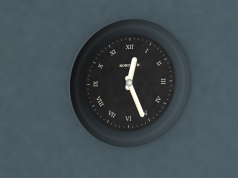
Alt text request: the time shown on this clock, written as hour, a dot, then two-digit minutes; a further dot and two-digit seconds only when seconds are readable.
12.26
